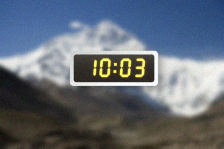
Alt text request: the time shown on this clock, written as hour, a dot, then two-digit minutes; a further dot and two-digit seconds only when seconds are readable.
10.03
